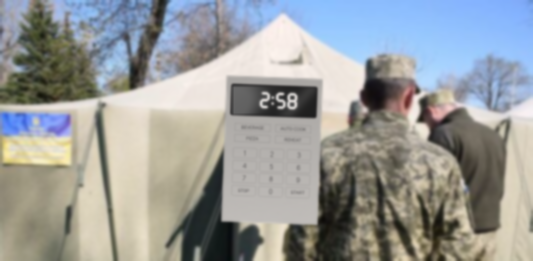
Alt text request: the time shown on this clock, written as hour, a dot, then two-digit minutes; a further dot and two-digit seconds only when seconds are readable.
2.58
